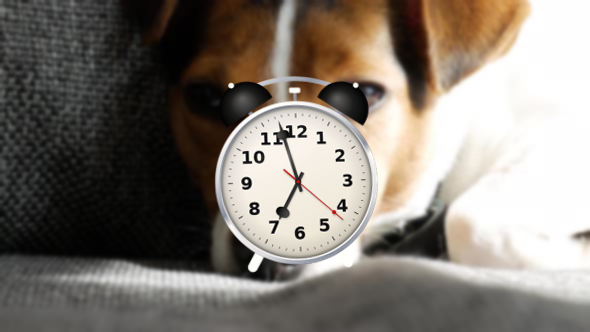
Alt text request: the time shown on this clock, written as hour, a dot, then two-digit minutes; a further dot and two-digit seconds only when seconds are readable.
6.57.22
